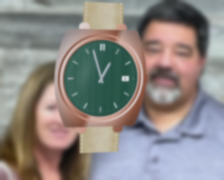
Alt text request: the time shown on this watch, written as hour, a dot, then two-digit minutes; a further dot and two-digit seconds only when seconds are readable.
12.57
